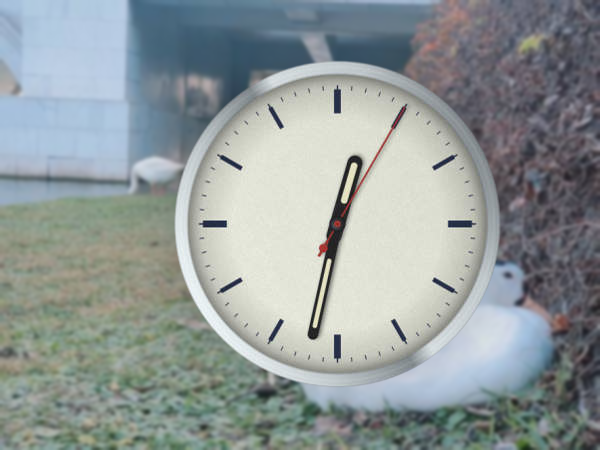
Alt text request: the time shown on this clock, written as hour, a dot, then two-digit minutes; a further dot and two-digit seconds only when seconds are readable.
12.32.05
